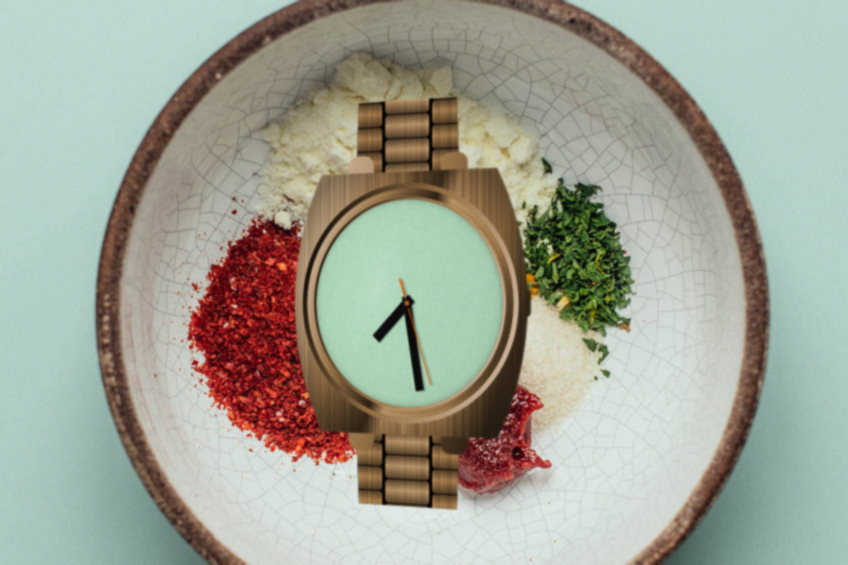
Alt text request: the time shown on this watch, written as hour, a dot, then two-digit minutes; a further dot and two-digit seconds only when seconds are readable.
7.28.27
